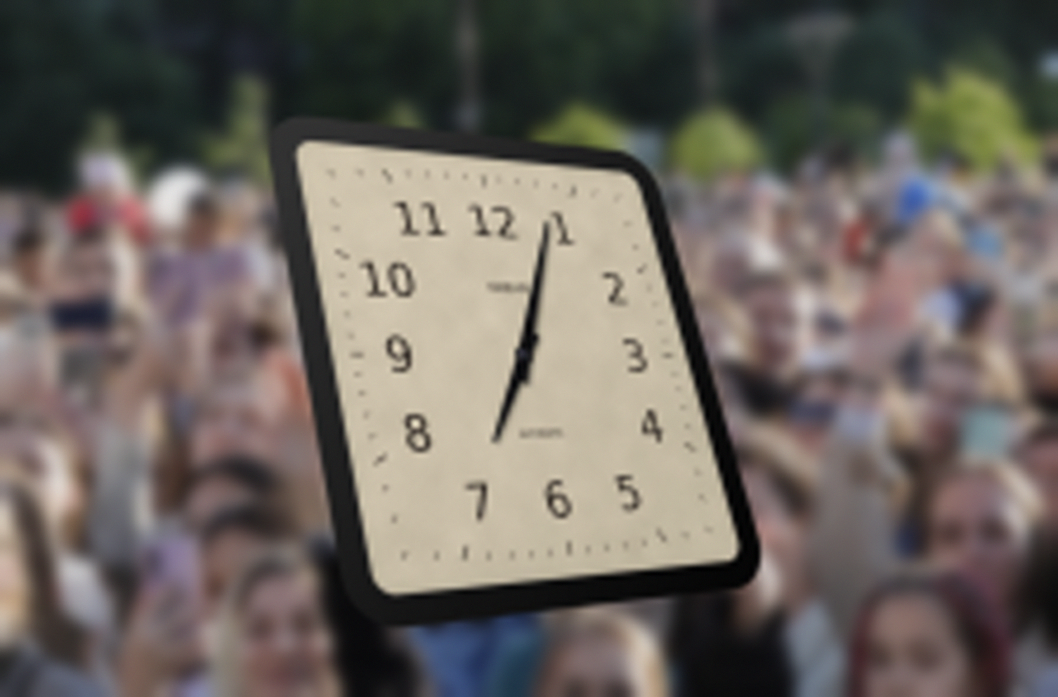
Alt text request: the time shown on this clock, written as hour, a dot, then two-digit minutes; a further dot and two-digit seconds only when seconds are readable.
7.04
